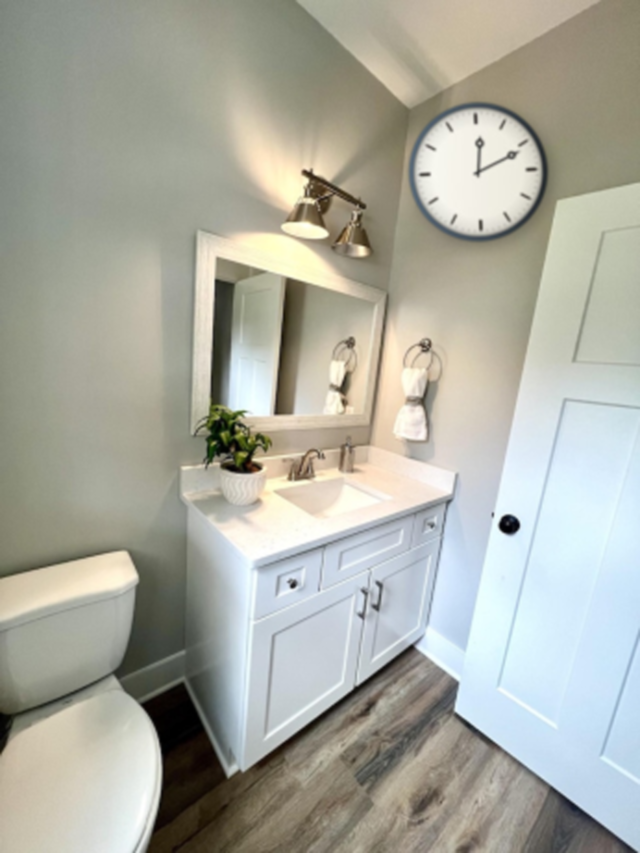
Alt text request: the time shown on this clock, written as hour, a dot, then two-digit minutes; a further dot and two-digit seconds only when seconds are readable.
12.11
